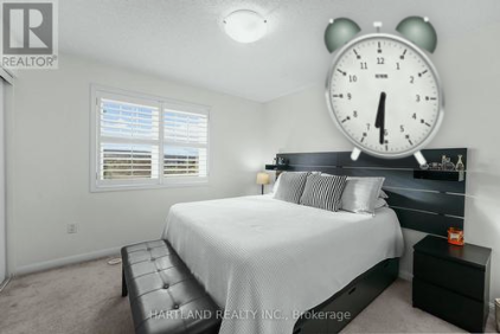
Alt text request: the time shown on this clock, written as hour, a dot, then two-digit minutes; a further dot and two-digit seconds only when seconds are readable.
6.31
